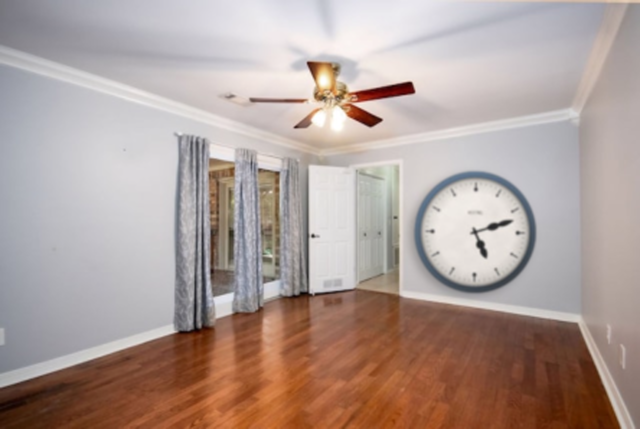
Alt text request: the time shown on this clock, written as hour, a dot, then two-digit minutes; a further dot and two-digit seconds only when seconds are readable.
5.12
